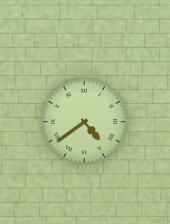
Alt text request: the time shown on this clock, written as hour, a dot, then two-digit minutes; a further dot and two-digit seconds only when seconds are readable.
4.39
